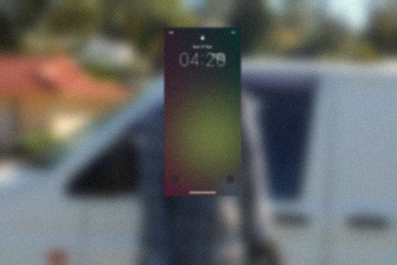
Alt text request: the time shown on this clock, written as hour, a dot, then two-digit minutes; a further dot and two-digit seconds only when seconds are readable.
4.20
